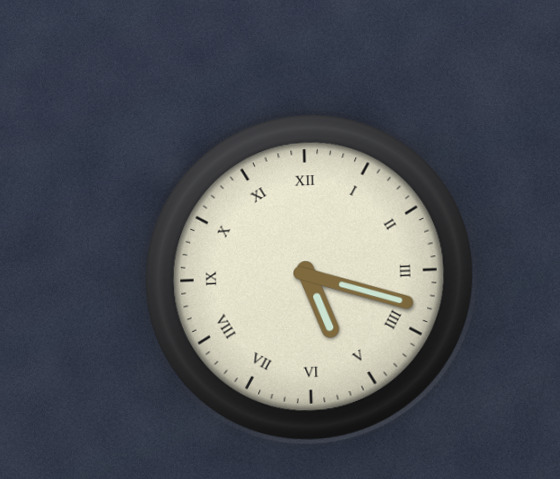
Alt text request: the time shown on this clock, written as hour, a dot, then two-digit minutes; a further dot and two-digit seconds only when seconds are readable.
5.18
